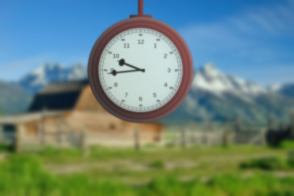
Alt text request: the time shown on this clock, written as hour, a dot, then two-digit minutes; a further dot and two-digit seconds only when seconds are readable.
9.44
